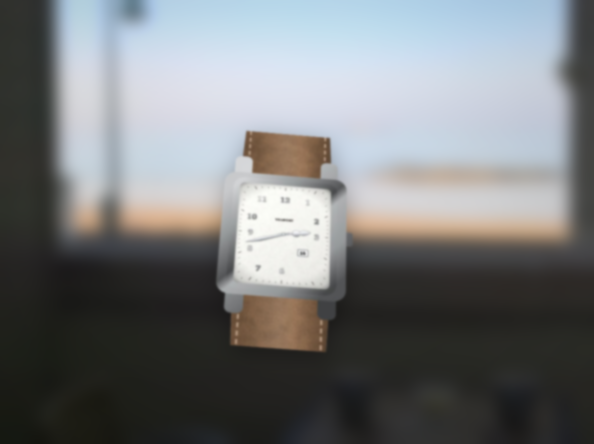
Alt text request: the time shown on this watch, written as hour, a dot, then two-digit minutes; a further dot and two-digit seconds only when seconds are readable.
2.42
